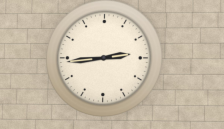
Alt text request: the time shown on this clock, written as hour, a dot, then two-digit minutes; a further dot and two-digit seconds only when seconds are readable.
2.44
